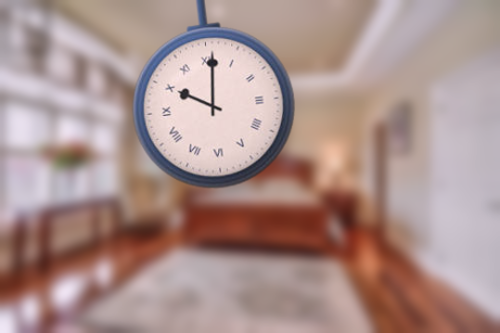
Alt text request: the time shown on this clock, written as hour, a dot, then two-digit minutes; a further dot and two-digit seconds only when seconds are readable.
10.01
